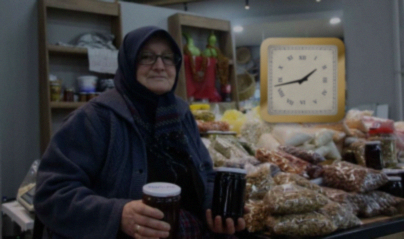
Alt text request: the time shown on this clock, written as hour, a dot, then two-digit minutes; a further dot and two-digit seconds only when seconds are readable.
1.43
